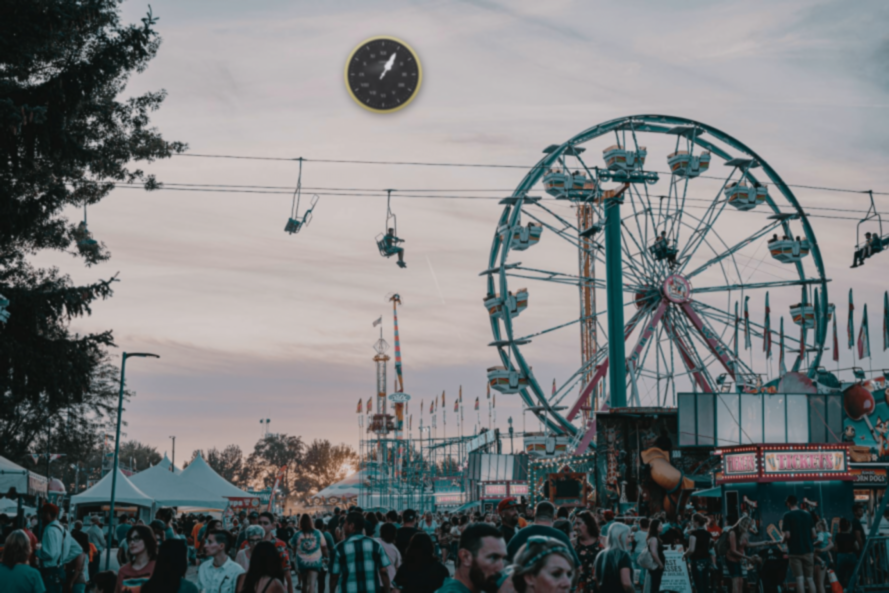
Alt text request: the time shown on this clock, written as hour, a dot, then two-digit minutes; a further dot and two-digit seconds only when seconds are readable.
1.05
